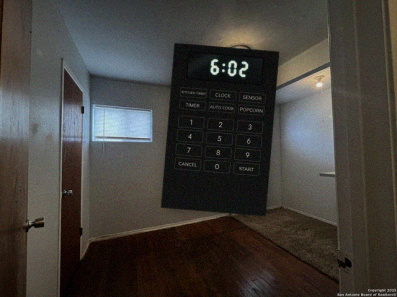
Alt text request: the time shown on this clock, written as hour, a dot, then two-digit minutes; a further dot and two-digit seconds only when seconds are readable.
6.02
